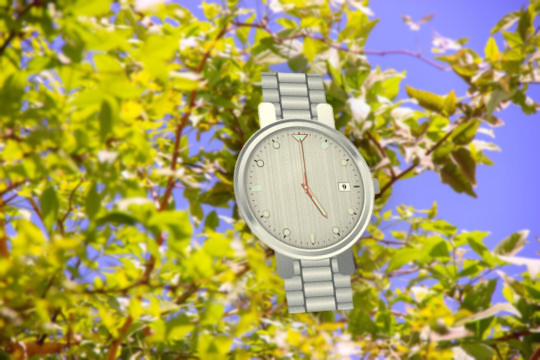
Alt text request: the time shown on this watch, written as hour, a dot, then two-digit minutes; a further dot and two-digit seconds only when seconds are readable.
5.00
